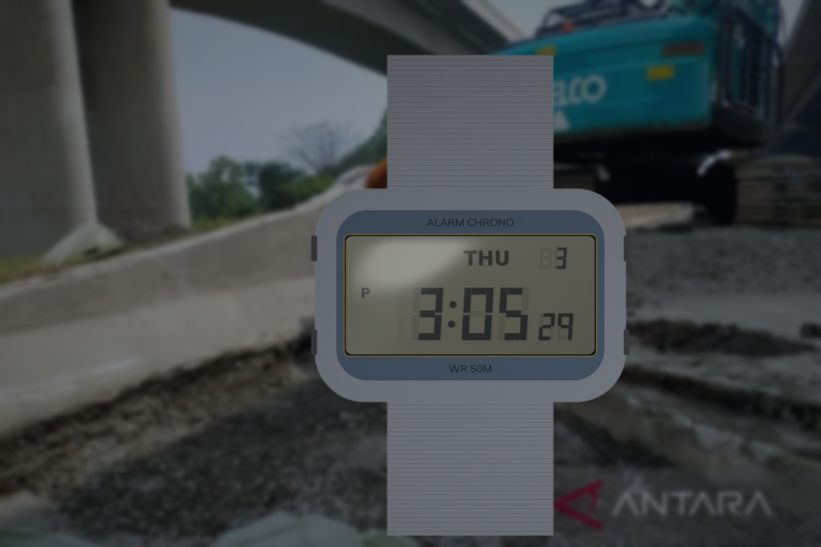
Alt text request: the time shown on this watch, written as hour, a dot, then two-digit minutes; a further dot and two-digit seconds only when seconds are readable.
3.05.29
